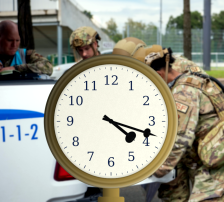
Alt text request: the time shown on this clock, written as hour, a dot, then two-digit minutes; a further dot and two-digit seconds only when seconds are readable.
4.18
